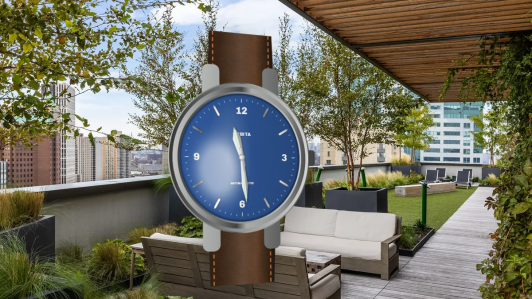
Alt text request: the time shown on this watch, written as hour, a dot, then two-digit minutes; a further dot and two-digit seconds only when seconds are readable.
11.29
